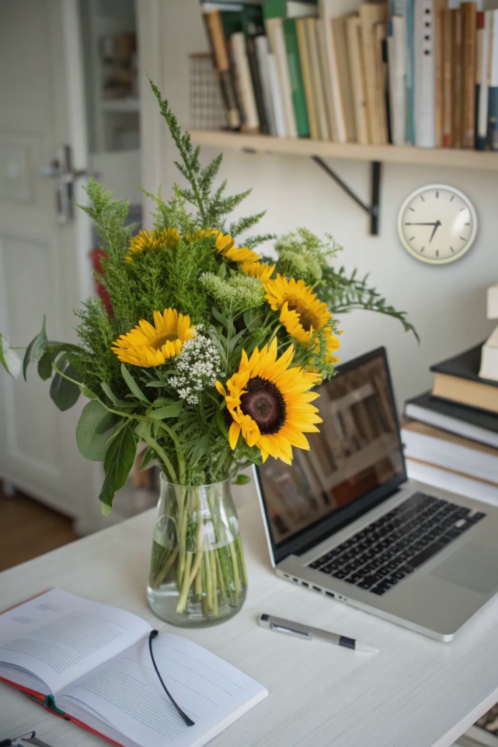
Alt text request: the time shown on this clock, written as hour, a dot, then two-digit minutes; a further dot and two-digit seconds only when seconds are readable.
6.45
